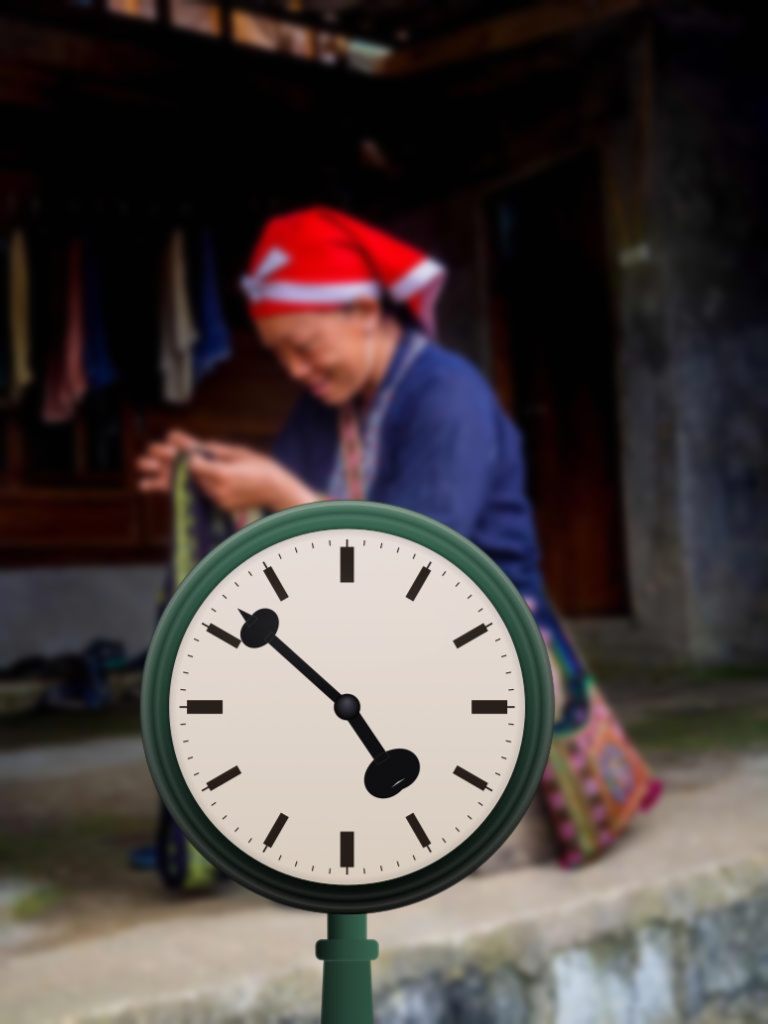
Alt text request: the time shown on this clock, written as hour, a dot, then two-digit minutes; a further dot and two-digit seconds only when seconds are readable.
4.52
